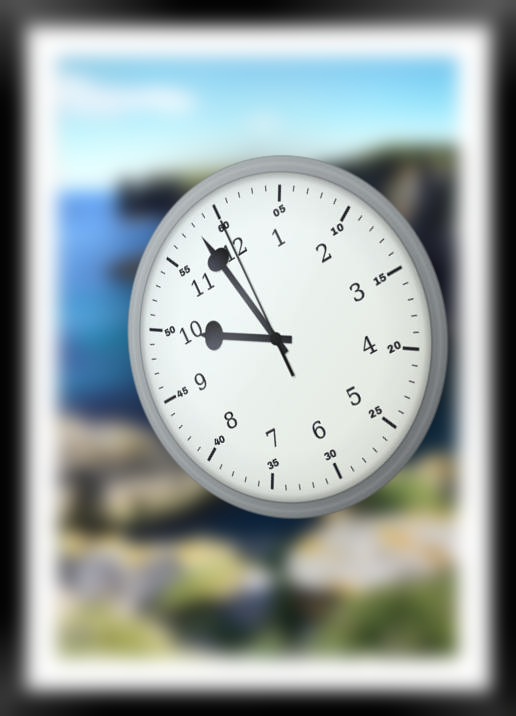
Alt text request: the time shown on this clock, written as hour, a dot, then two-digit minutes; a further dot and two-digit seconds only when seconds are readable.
9.58.00
